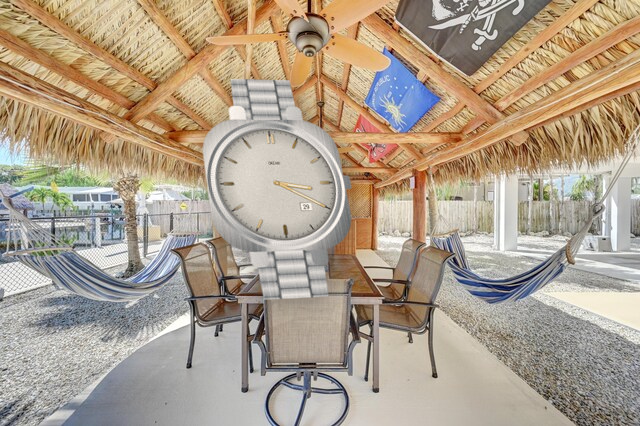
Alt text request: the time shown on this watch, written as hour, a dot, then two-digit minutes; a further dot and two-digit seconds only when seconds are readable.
3.20
